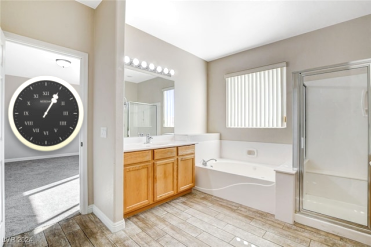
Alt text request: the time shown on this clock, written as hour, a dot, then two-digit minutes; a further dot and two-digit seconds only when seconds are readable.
1.05
